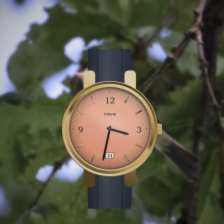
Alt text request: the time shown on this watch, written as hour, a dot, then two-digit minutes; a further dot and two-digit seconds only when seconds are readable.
3.32
